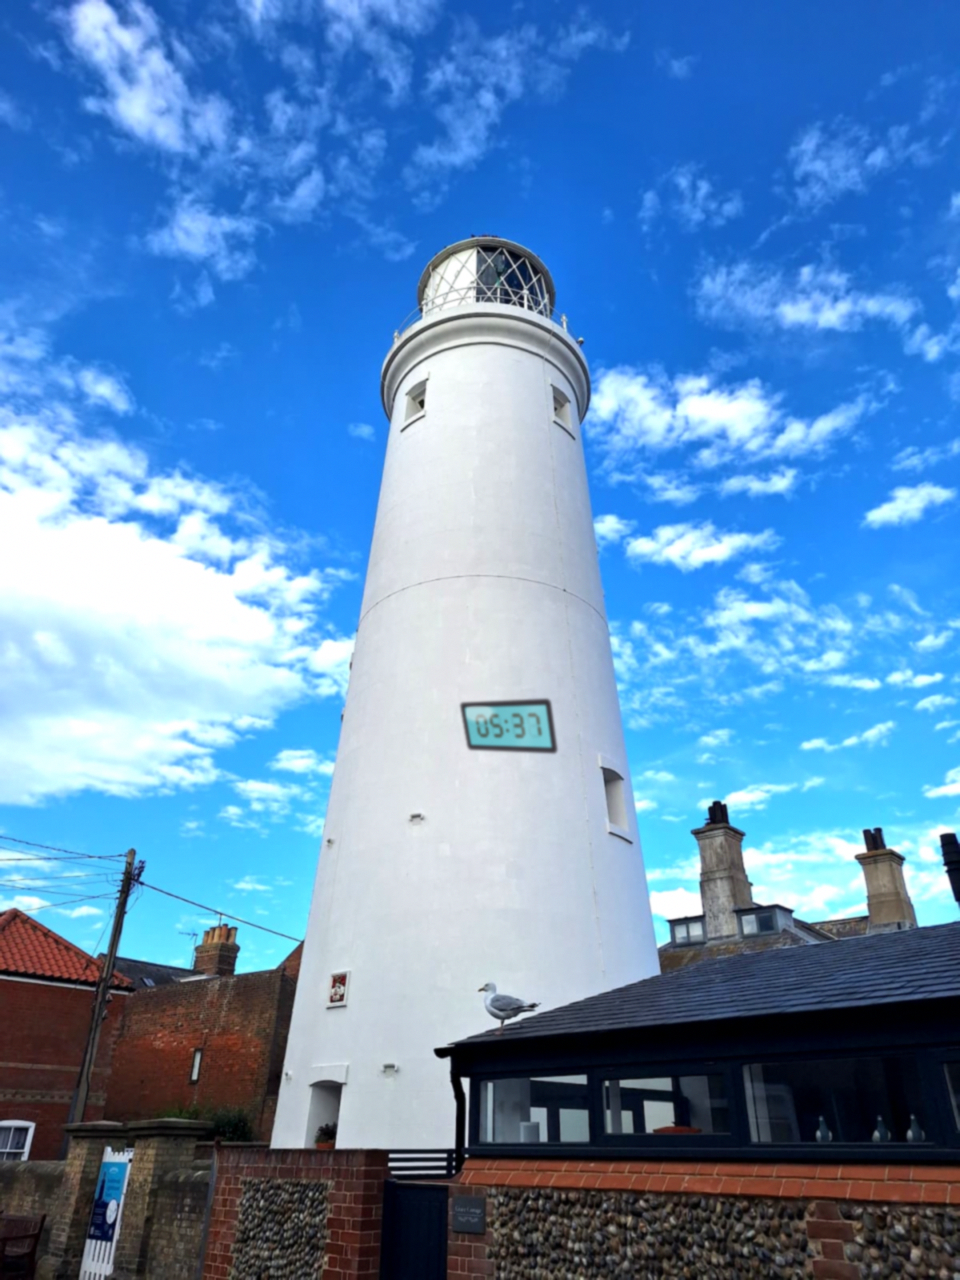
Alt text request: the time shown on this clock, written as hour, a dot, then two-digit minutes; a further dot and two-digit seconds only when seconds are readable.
5.37
